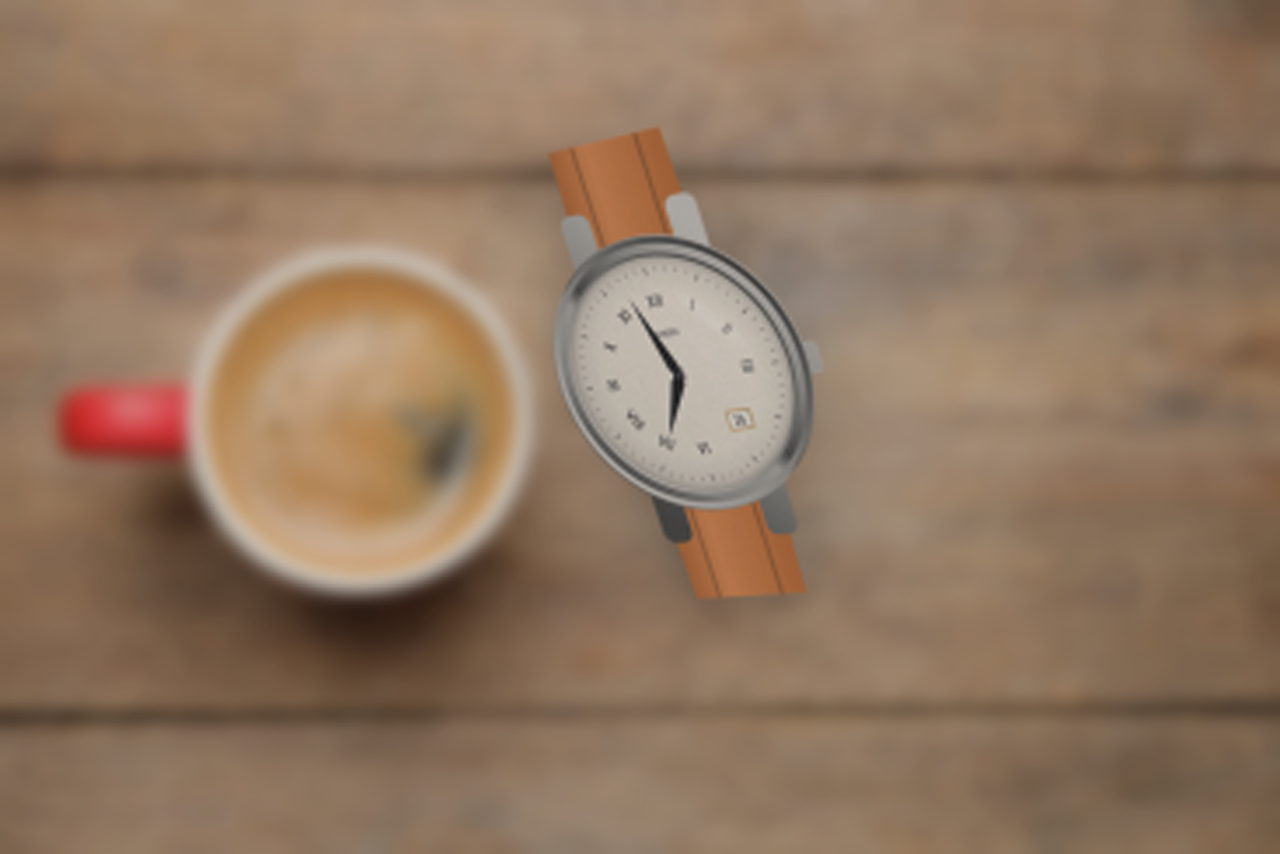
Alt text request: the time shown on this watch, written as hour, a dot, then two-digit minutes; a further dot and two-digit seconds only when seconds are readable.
6.57
